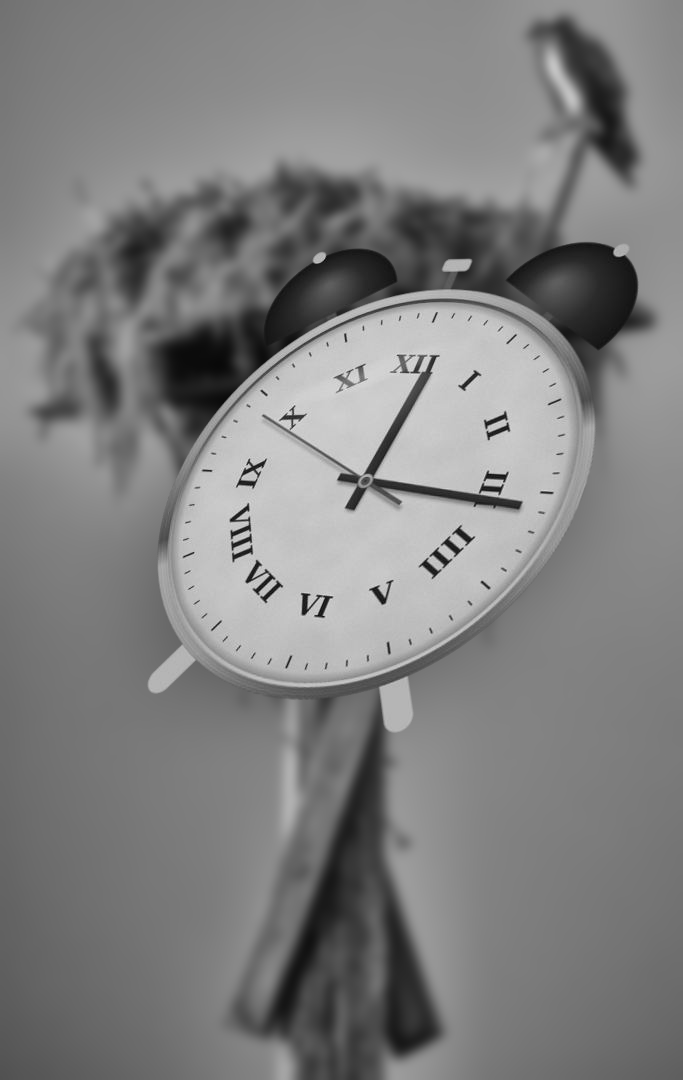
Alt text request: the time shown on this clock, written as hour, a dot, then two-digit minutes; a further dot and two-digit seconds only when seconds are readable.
12.15.49
